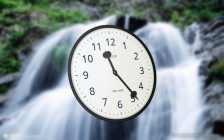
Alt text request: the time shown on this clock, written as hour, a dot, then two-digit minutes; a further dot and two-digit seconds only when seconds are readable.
11.24
